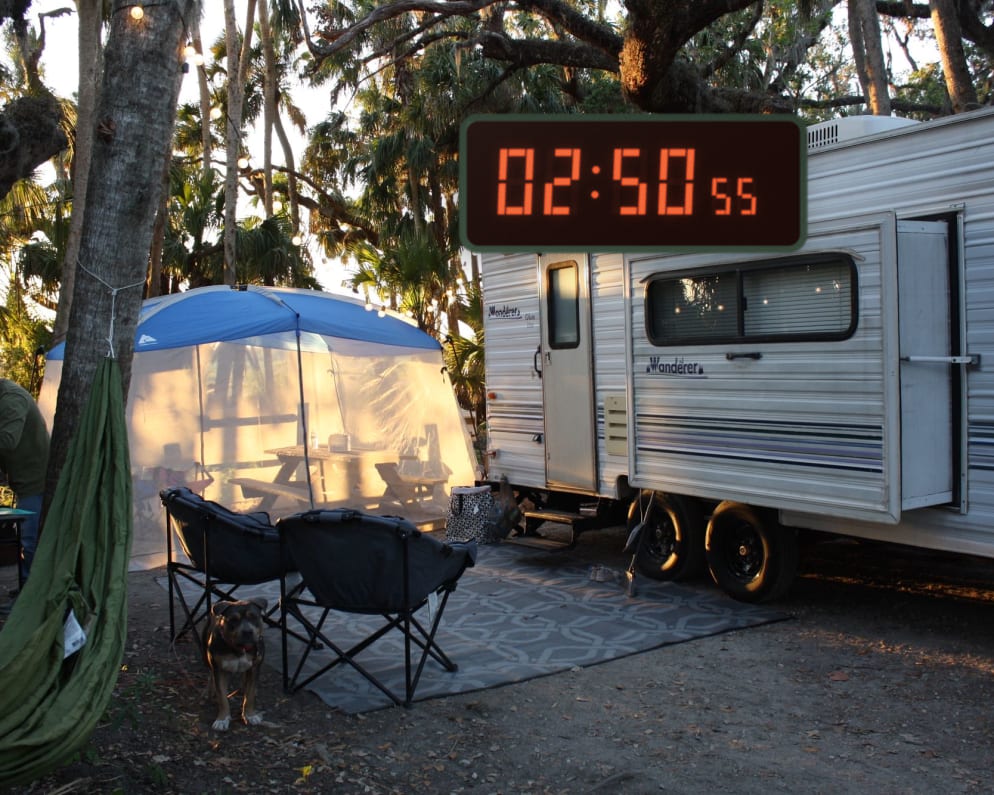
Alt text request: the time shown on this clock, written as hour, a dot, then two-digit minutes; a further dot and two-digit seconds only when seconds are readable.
2.50.55
